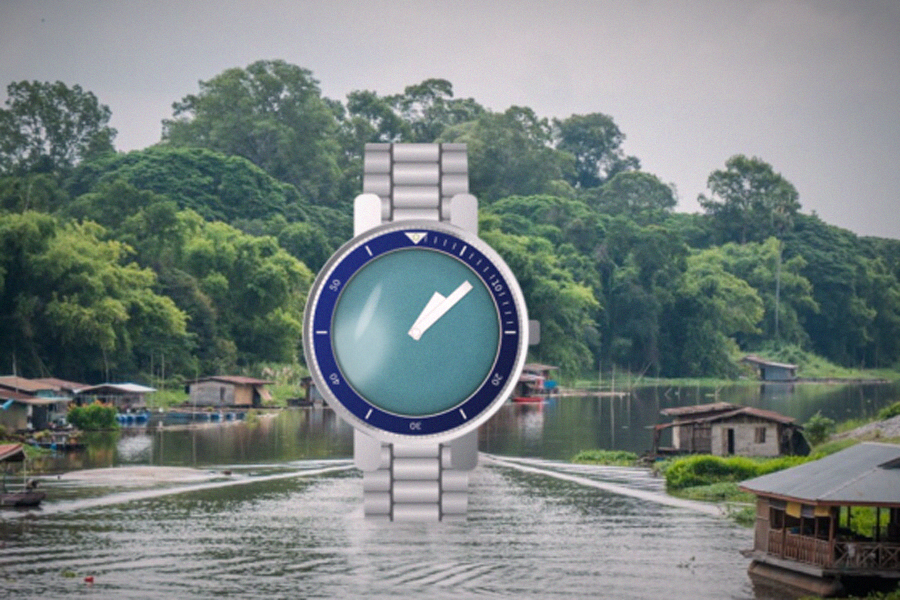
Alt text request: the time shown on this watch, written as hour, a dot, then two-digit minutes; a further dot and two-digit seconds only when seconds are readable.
1.08
